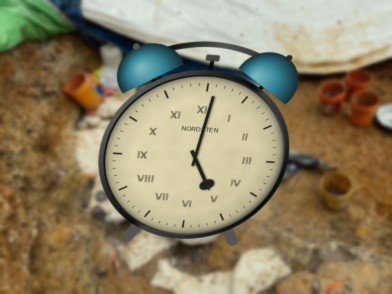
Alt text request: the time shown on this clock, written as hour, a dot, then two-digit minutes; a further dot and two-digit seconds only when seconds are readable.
5.01
